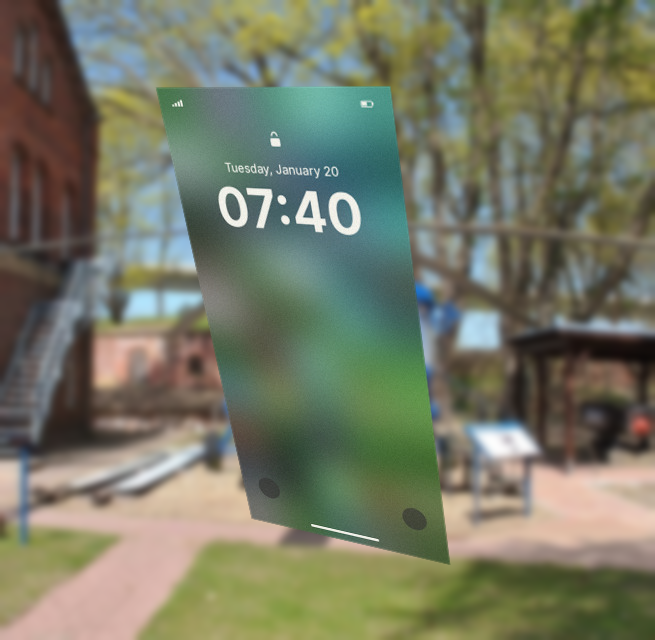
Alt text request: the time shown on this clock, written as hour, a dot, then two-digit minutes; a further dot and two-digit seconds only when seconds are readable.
7.40
